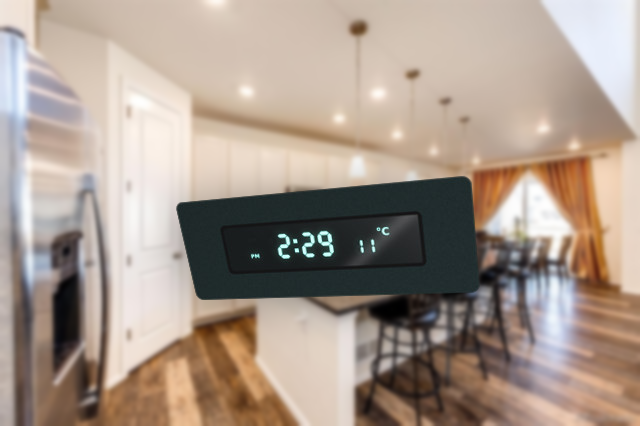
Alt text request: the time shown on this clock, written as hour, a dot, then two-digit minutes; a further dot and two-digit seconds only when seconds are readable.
2.29
